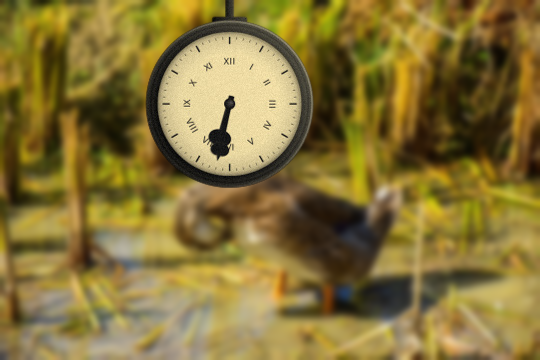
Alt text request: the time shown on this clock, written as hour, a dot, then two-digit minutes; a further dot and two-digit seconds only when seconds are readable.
6.32
